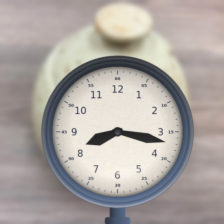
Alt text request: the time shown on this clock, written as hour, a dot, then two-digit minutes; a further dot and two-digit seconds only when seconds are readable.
8.17
